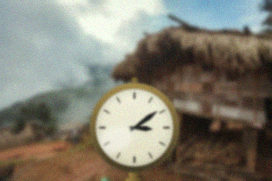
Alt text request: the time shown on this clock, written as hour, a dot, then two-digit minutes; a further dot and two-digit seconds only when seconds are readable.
3.09
